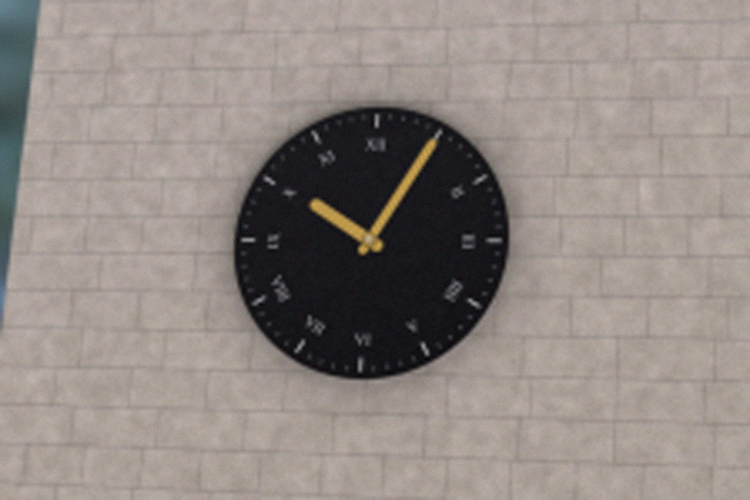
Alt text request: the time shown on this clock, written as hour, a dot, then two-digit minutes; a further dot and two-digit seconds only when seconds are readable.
10.05
